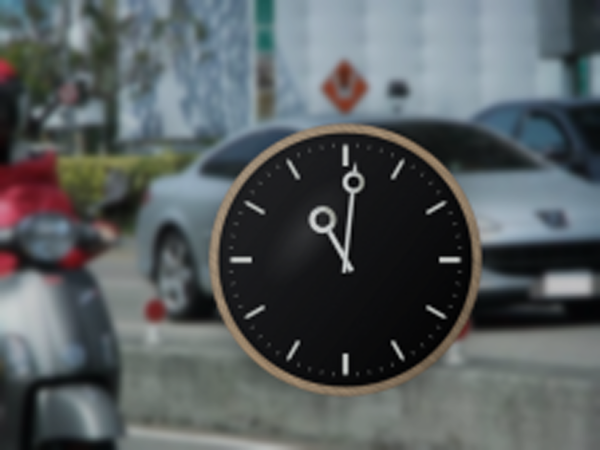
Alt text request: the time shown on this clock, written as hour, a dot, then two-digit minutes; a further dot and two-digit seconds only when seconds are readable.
11.01
